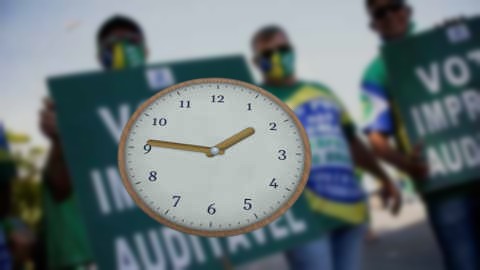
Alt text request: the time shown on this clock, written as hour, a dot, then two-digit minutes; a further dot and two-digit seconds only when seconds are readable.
1.46
